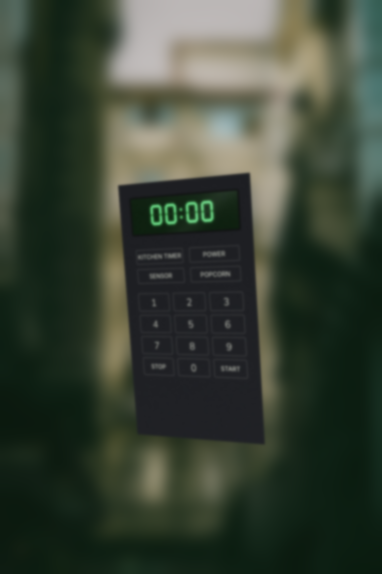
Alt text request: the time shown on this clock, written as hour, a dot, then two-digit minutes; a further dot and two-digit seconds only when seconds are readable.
0.00
